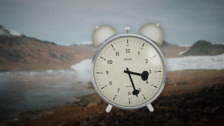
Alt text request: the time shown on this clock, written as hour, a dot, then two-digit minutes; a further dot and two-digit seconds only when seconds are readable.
3.27
